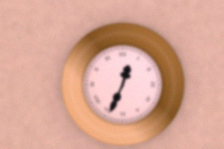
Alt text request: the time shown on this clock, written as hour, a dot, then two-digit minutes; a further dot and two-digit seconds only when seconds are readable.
12.34
